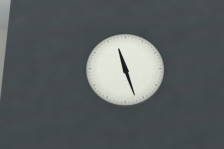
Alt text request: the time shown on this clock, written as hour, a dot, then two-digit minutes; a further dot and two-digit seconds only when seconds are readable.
11.27
